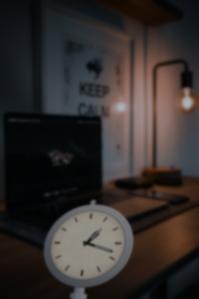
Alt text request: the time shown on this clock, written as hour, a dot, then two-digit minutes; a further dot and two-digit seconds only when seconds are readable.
1.18
